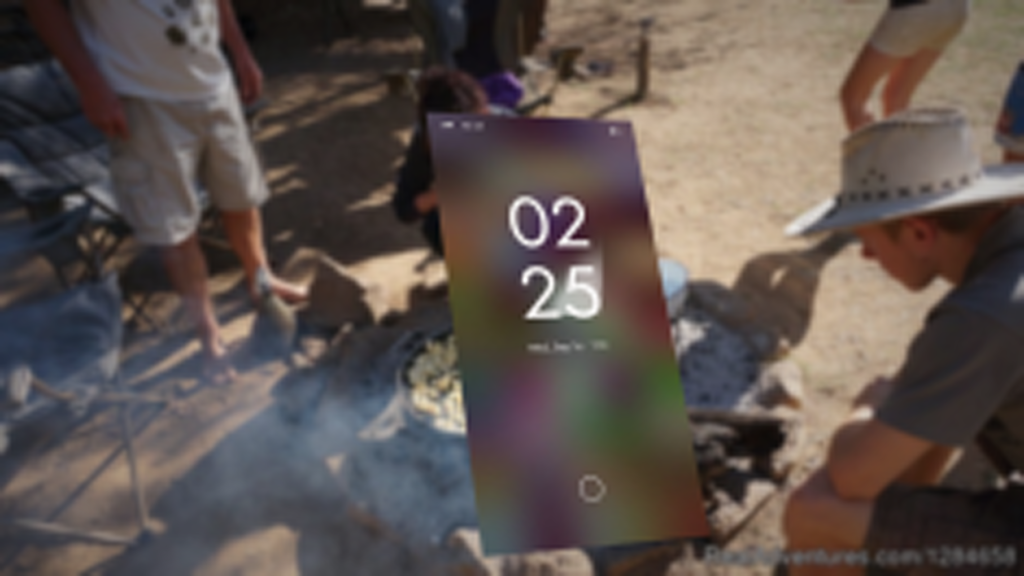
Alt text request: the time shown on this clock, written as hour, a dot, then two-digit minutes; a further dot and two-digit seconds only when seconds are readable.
2.25
